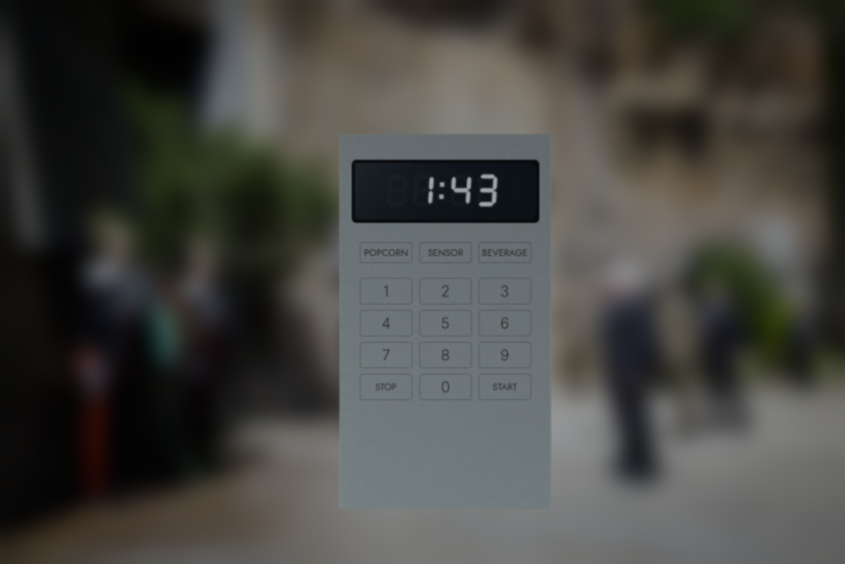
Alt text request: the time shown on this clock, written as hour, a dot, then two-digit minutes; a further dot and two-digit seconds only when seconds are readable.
1.43
